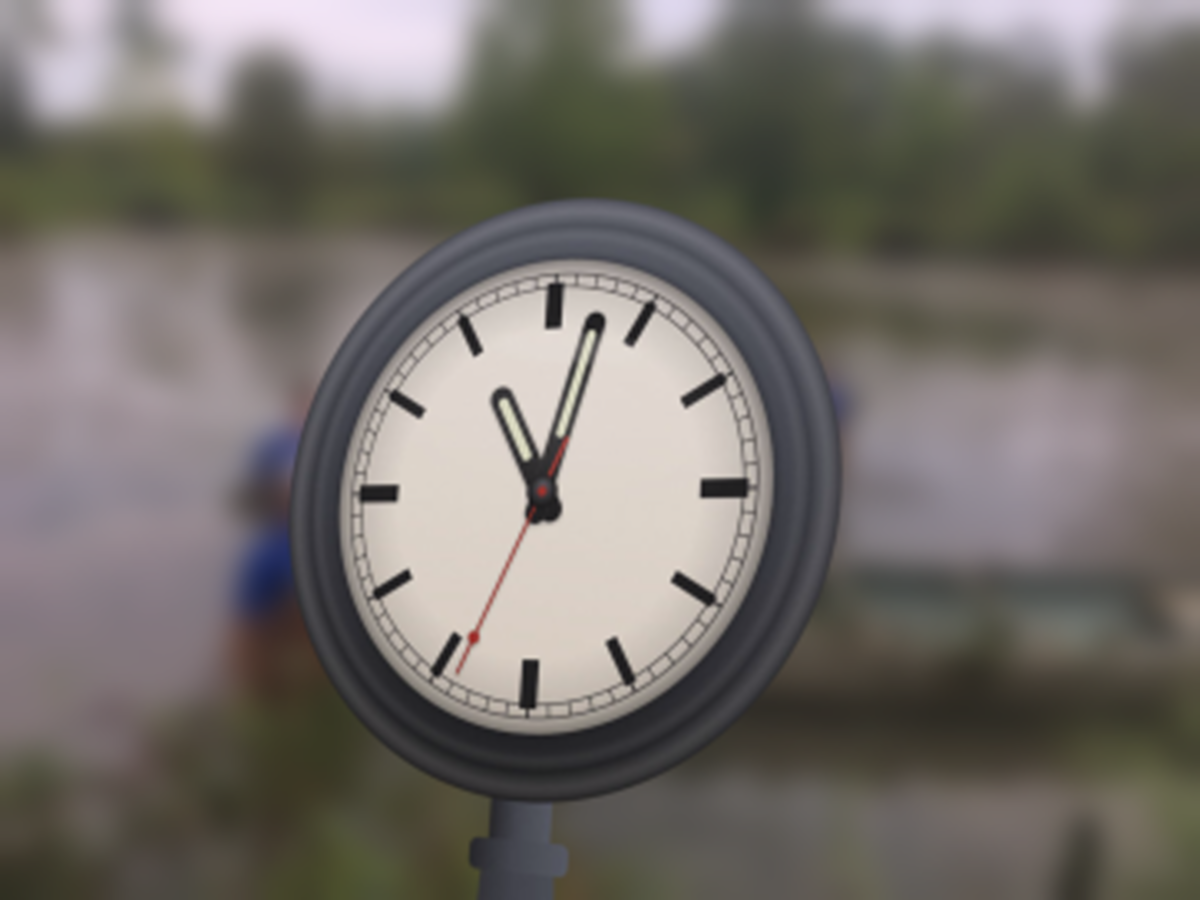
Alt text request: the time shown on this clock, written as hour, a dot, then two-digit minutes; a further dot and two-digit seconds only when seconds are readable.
11.02.34
